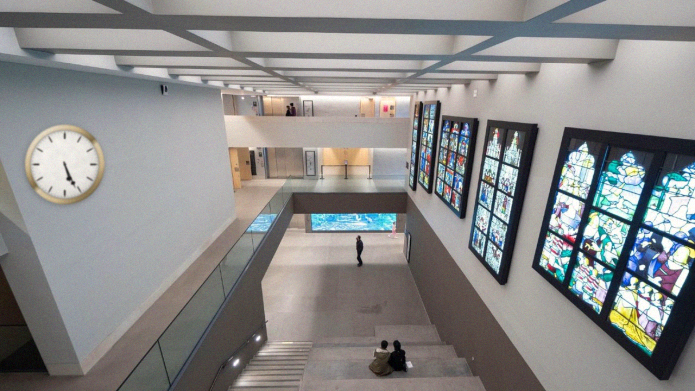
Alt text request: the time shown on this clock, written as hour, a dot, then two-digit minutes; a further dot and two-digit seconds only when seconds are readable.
5.26
